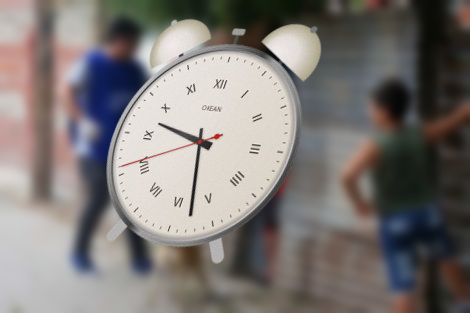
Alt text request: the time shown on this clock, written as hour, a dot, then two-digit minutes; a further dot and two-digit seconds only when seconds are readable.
9.27.41
